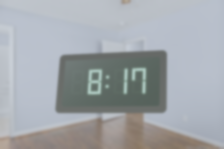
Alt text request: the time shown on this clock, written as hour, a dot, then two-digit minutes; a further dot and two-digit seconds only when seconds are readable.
8.17
